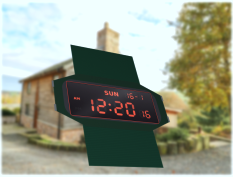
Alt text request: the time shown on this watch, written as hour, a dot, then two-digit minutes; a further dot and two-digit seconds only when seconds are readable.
12.20.16
